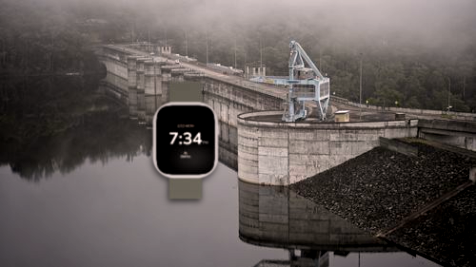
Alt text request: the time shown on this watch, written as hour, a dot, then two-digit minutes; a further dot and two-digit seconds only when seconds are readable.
7.34
